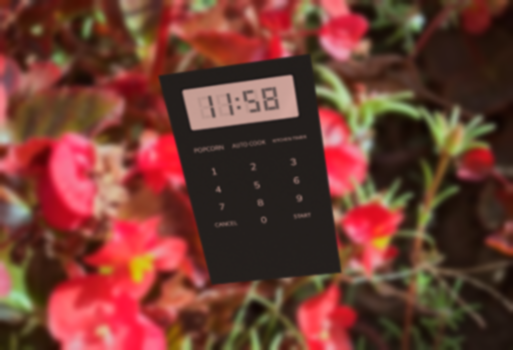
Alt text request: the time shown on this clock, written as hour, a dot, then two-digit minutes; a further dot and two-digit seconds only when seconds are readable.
11.58
